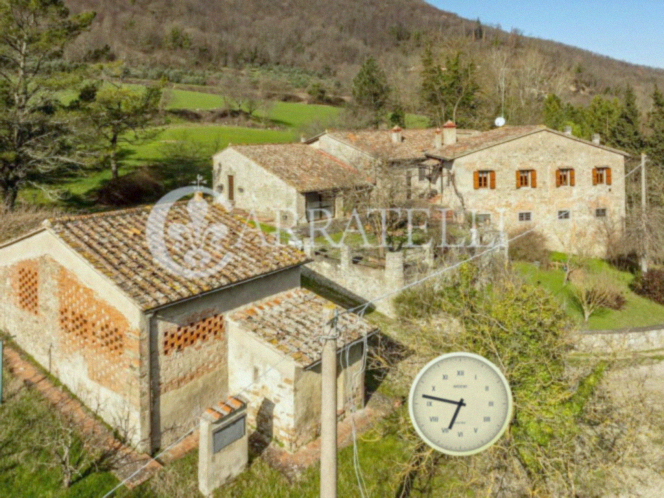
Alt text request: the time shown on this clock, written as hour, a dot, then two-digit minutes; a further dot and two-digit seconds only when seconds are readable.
6.47
